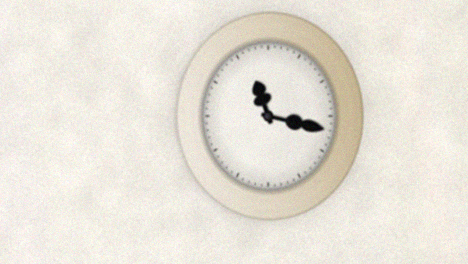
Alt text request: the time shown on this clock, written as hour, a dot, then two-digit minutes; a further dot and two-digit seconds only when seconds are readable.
11.17
